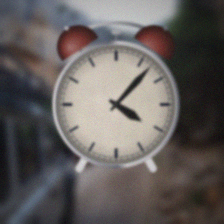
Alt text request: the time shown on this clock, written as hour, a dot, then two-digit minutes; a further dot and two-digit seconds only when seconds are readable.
4.07
